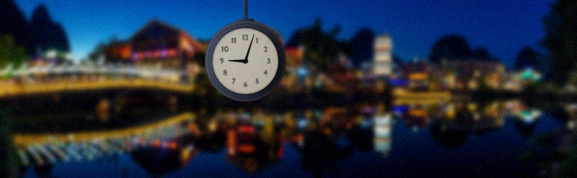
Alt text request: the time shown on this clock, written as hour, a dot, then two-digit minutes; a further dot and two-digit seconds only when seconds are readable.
9.03
